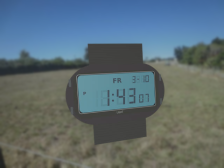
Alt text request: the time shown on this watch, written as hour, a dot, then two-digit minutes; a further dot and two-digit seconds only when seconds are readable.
1.43.07
